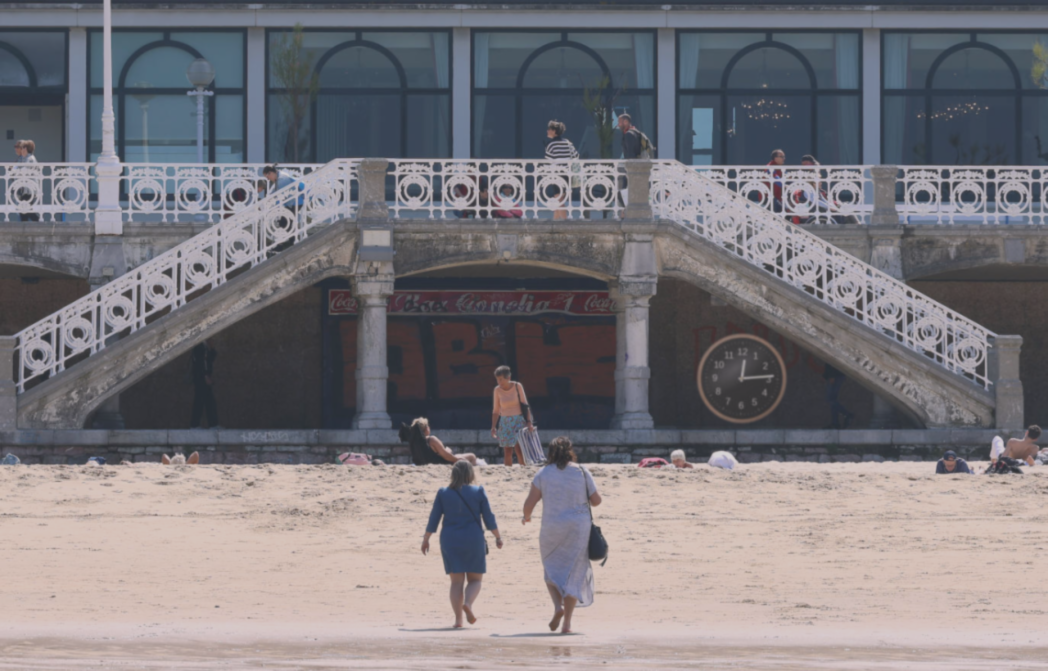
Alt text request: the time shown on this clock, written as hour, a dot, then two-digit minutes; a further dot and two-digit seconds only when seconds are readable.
12.14
